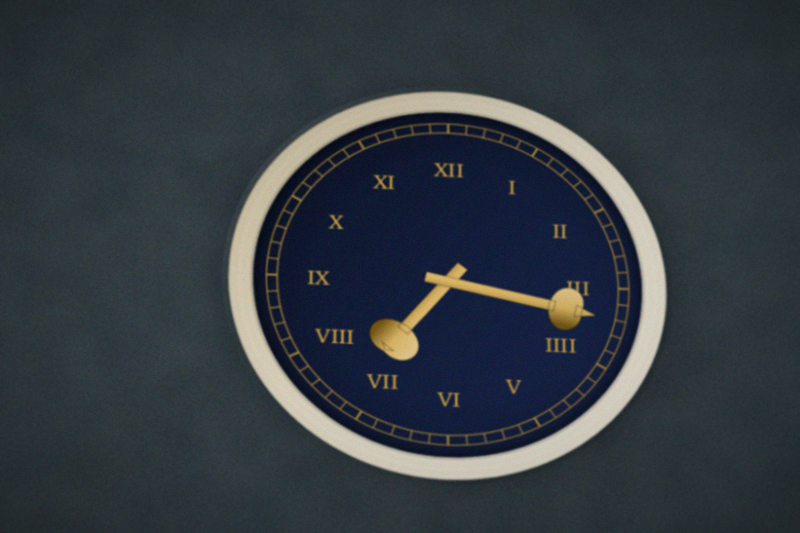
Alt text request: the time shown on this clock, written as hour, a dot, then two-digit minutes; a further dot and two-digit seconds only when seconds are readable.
7.17
